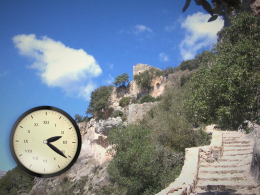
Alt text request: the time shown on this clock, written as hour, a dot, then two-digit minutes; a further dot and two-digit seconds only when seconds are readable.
2.21
